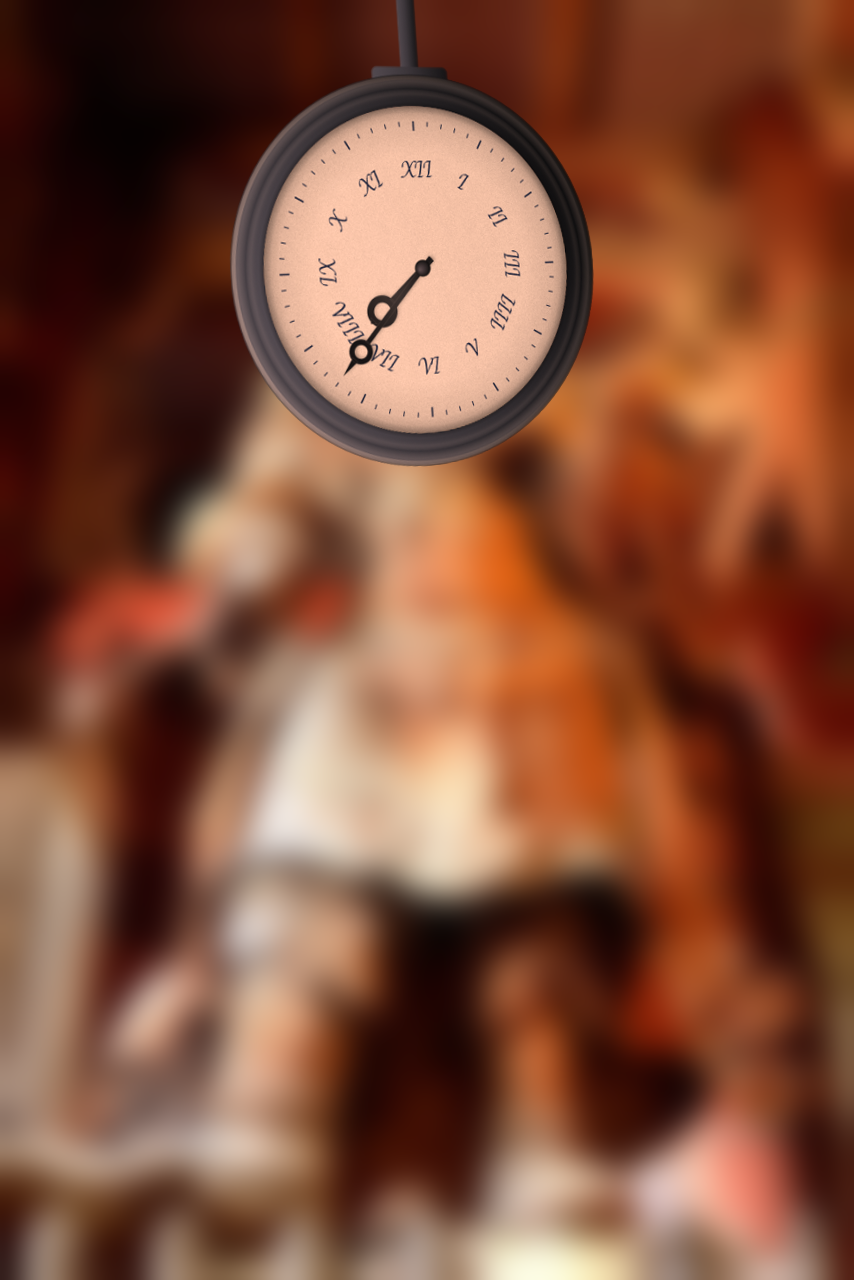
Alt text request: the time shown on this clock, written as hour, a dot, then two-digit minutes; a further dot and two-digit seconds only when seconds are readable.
7.37
